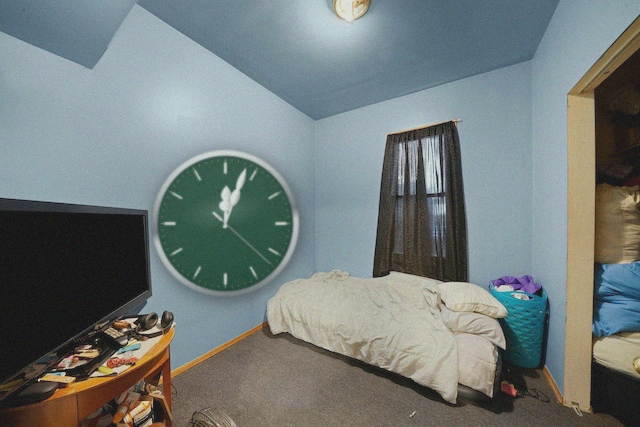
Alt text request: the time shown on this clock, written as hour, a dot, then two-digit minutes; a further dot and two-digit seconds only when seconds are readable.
12.03.22
